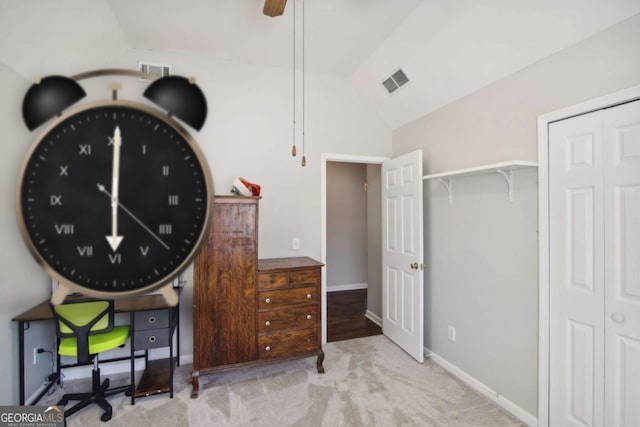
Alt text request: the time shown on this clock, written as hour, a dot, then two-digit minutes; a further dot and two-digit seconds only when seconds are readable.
6.00.22
